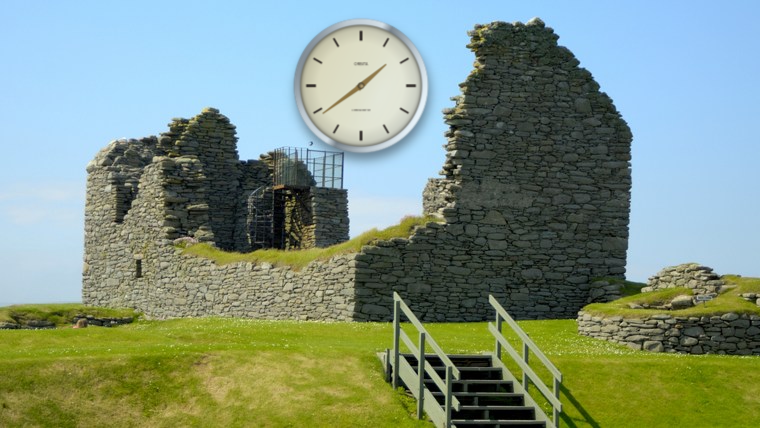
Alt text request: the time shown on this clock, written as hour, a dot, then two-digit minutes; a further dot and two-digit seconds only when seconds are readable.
1.39
